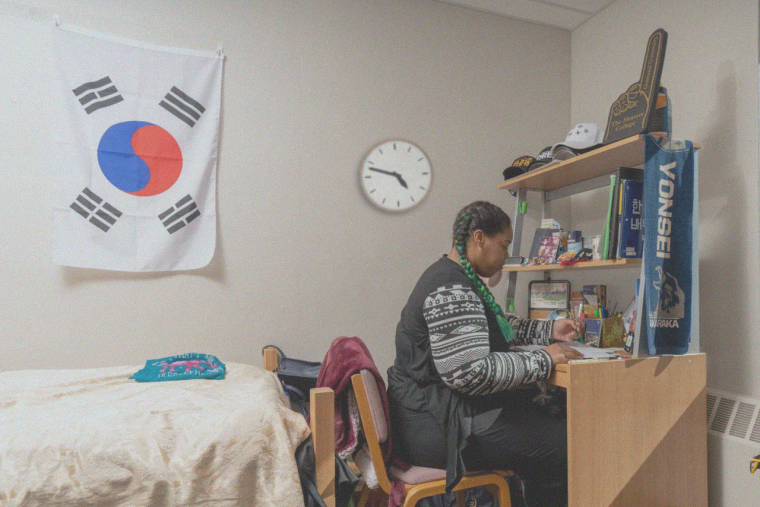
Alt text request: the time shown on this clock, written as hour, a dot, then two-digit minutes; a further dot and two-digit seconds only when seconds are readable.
4.48
